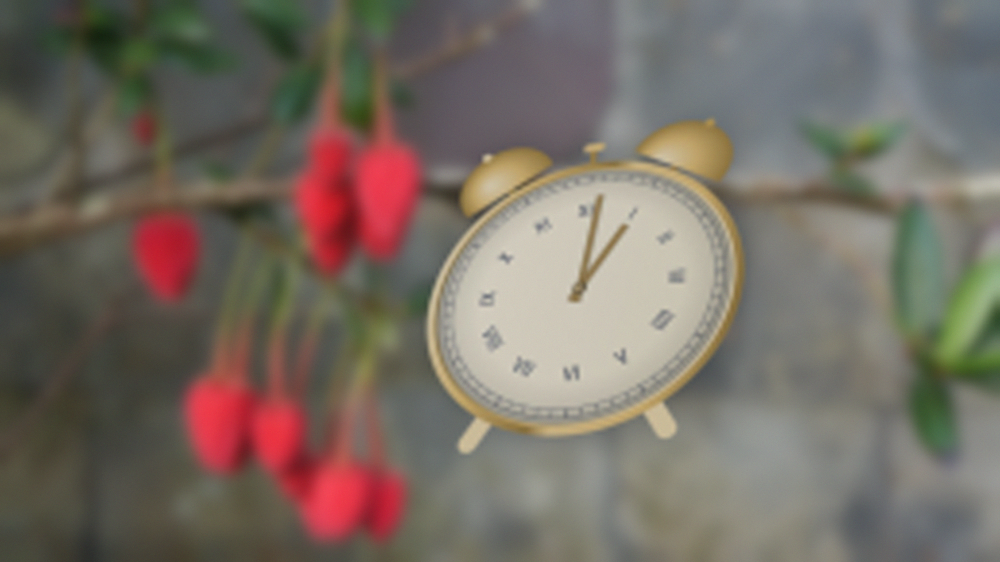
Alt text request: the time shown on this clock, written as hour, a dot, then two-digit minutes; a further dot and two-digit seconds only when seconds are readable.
1.01
